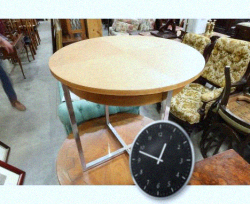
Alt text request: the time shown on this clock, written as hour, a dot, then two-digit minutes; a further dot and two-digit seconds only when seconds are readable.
12.48
